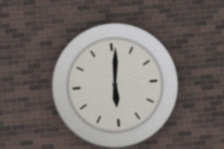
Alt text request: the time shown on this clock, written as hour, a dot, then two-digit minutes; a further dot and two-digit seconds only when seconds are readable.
6.01
